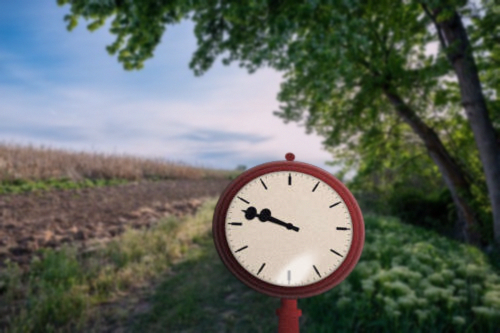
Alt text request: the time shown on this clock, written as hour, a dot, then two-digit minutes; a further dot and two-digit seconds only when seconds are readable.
9.48
